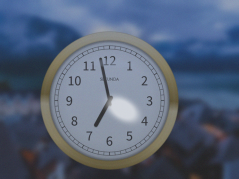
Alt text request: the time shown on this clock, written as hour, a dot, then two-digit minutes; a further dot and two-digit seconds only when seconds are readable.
6.58
